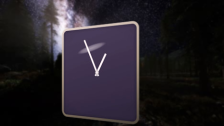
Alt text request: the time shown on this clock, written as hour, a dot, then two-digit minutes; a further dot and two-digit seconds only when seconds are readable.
12.56
